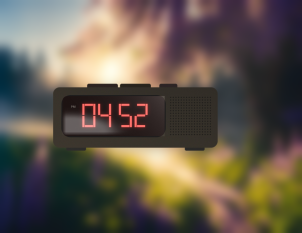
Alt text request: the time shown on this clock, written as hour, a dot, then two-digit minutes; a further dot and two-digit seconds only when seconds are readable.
4.52
